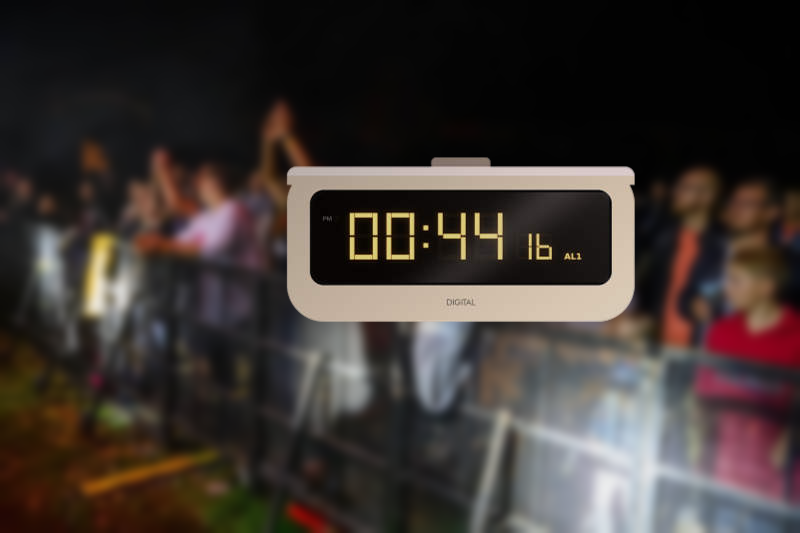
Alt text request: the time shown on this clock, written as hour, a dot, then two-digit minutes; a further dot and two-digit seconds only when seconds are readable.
0.44.16
